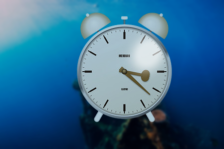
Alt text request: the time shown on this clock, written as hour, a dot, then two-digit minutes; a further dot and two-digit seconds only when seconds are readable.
3.22
